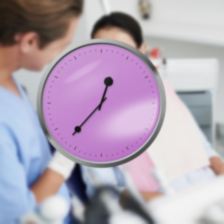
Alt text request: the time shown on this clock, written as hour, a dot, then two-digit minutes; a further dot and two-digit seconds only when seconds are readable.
12.37
